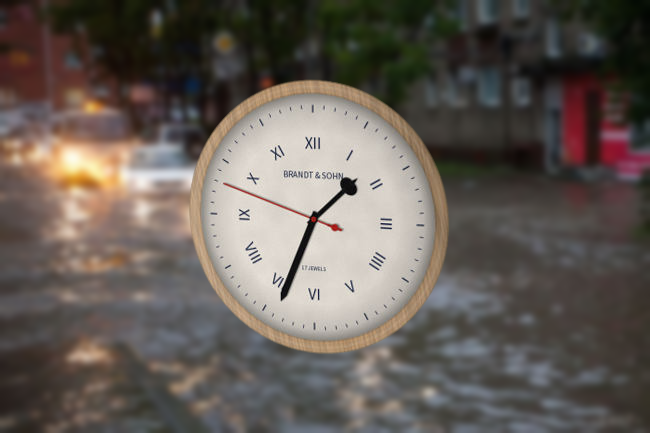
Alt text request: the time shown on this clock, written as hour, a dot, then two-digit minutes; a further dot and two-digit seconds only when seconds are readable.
1.33.48
